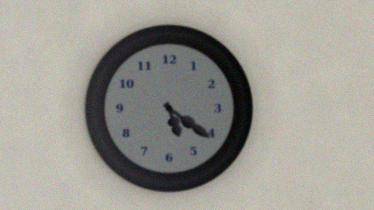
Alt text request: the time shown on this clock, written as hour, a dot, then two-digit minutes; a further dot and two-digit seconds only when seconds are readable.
5.21
